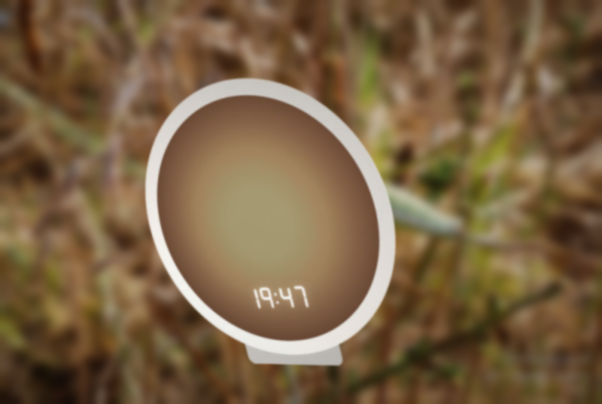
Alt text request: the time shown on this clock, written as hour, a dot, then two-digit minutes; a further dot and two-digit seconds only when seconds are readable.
19.47
